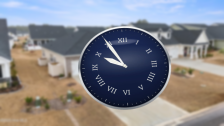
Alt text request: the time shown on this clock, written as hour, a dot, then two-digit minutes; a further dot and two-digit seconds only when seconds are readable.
9.55
